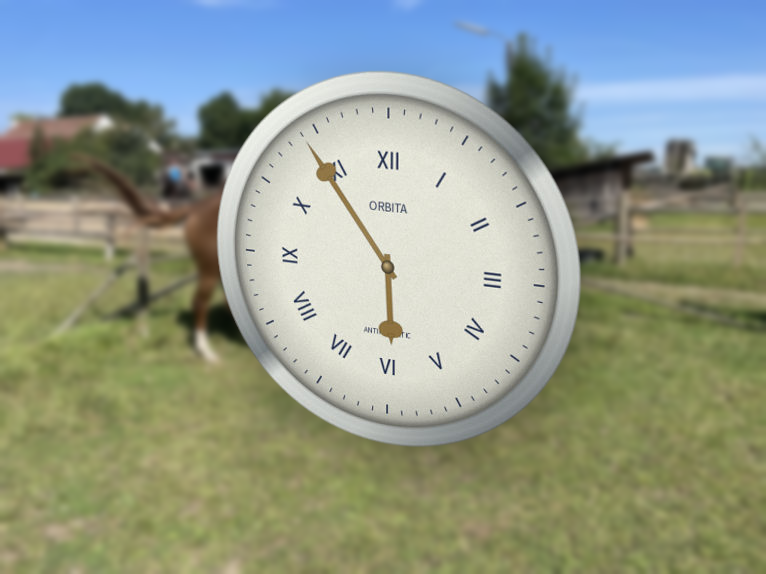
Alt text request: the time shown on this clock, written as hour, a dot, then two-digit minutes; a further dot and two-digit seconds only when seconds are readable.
5.54
